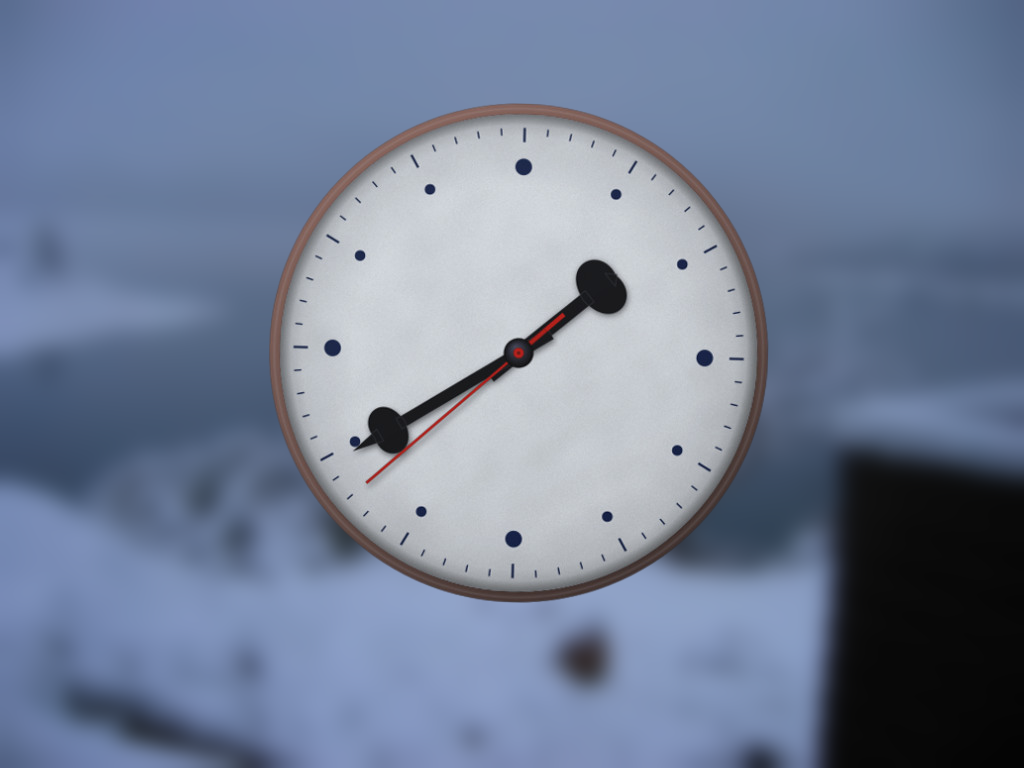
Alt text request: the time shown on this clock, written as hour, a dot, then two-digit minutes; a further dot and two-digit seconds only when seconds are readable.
1.39.38
